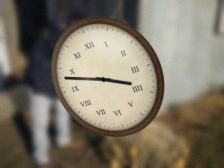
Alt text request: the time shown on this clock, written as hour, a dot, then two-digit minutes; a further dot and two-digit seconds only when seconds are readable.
3.48
